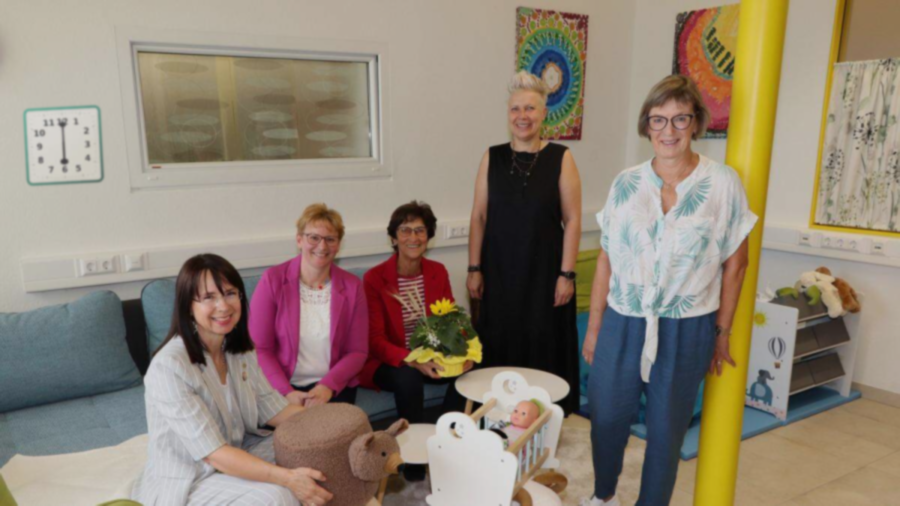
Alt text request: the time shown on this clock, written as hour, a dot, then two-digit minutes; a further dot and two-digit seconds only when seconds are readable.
6.00
